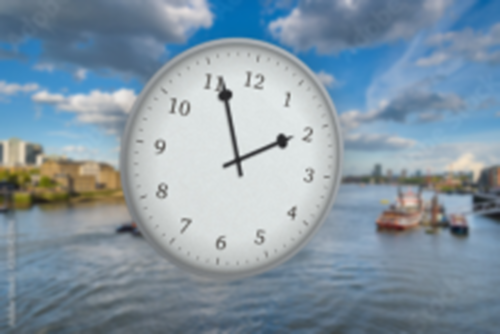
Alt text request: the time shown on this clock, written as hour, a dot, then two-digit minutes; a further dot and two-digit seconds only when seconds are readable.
1.56
